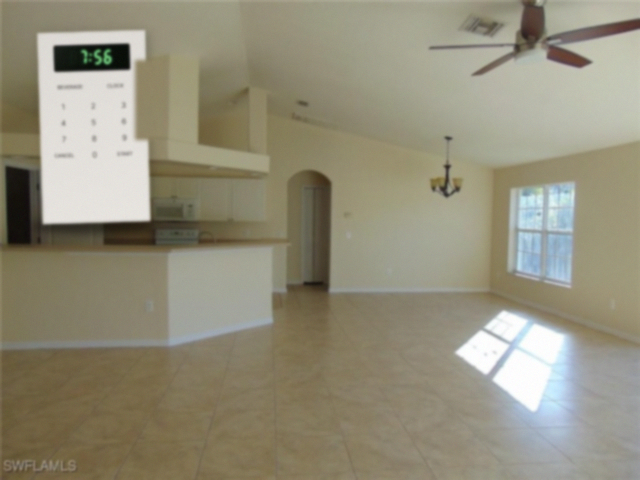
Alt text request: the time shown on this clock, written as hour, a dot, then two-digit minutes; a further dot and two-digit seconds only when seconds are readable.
7.56
